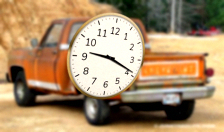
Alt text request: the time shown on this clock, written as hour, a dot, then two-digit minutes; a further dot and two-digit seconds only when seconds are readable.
9.19
